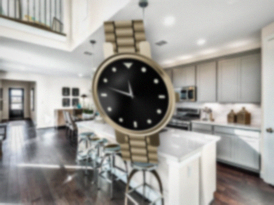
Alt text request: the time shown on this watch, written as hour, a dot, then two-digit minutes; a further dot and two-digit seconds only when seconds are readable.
11.48
